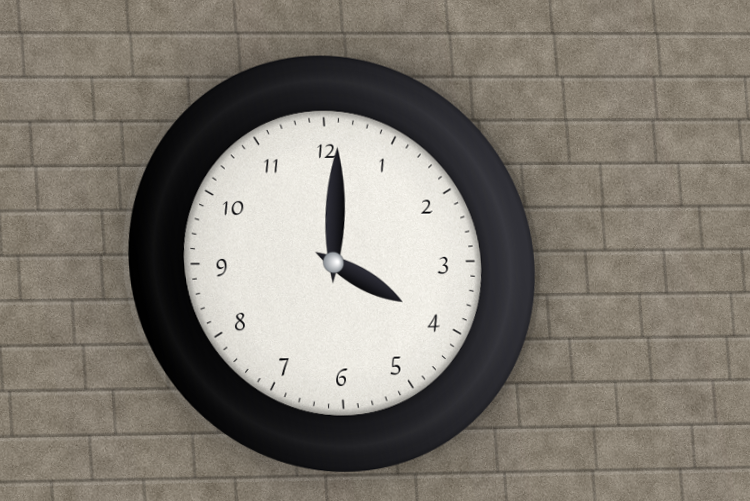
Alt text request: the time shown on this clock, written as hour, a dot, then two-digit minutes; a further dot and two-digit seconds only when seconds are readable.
4.01
